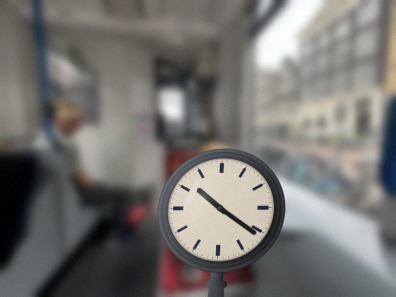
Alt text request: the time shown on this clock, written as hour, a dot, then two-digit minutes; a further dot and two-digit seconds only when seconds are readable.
10.21
